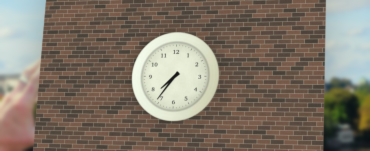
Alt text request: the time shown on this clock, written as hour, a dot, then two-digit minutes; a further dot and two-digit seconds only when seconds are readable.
7.36
